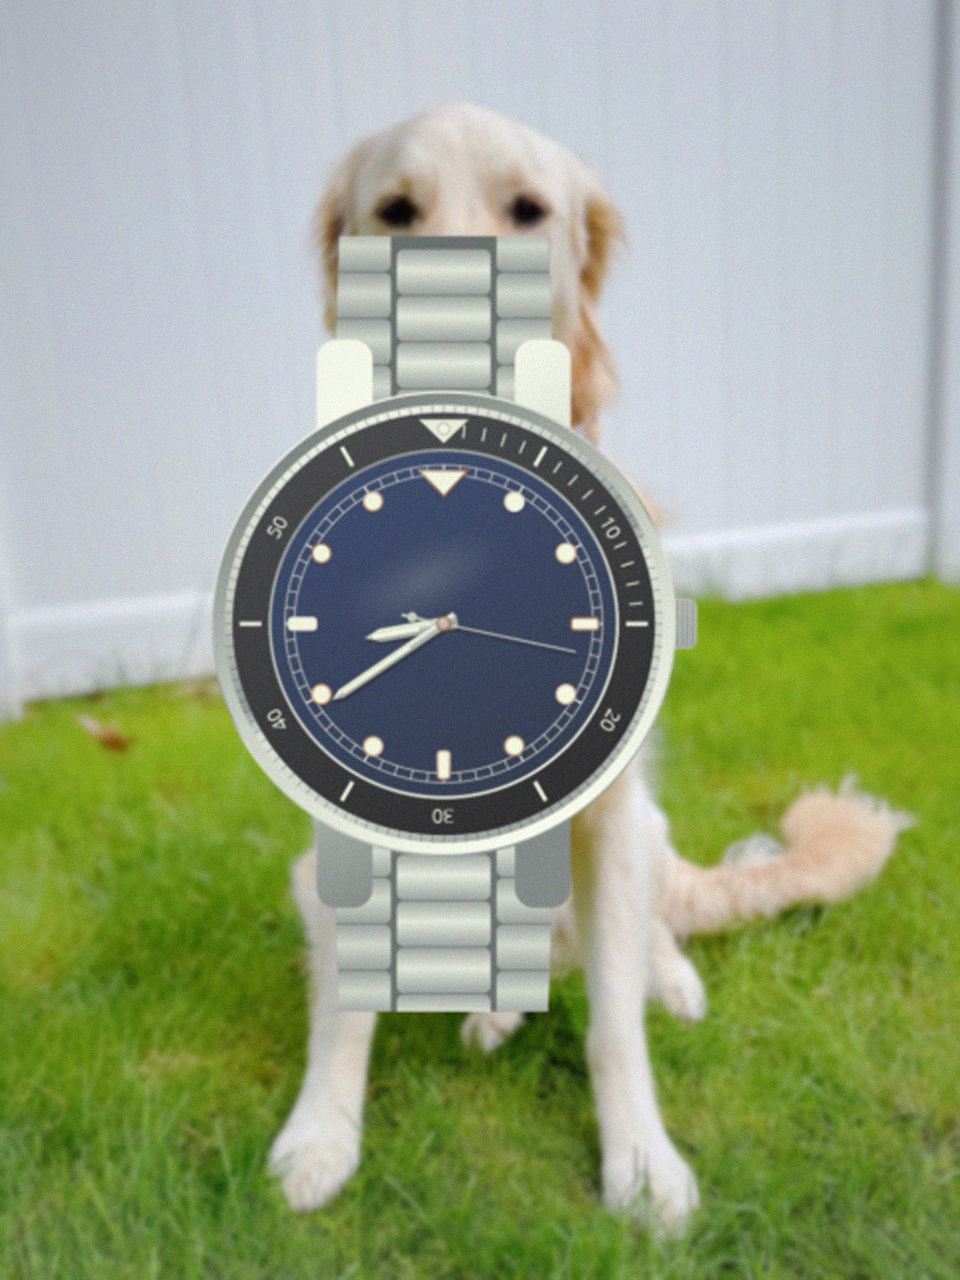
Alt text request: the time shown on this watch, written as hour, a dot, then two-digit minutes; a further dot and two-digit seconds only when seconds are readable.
8.39.17
